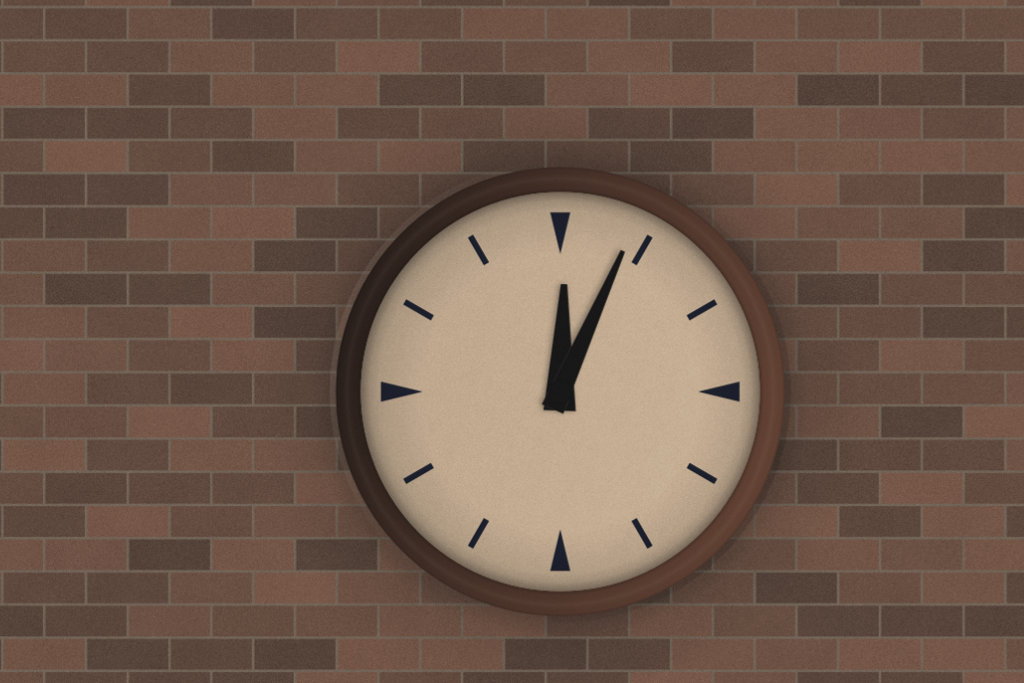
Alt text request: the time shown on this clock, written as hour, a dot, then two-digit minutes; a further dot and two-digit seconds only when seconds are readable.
12.04
